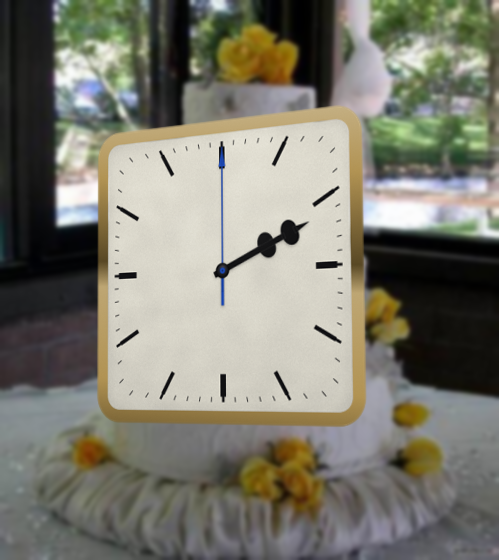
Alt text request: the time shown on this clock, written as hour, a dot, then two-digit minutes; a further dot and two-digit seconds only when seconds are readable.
2.11.00
